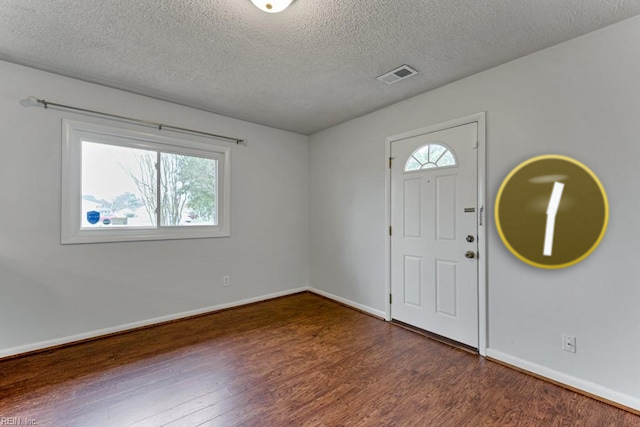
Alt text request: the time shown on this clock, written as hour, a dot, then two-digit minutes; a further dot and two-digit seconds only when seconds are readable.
12.31
